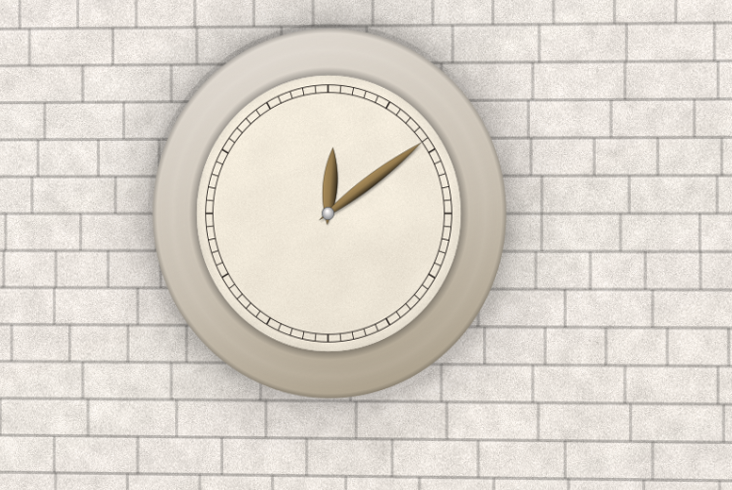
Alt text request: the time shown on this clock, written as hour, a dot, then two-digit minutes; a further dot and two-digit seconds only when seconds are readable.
12.09
